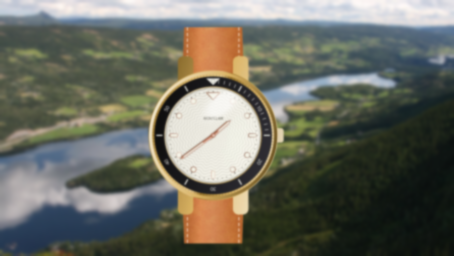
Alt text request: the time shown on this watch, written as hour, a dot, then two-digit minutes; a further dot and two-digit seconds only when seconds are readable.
1.39
